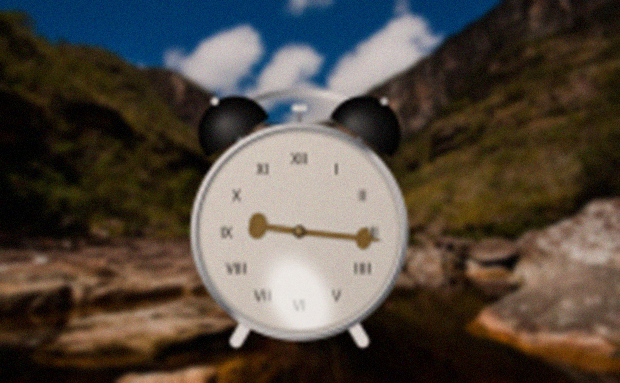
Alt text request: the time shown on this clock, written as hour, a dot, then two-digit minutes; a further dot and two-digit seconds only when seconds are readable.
9.16
